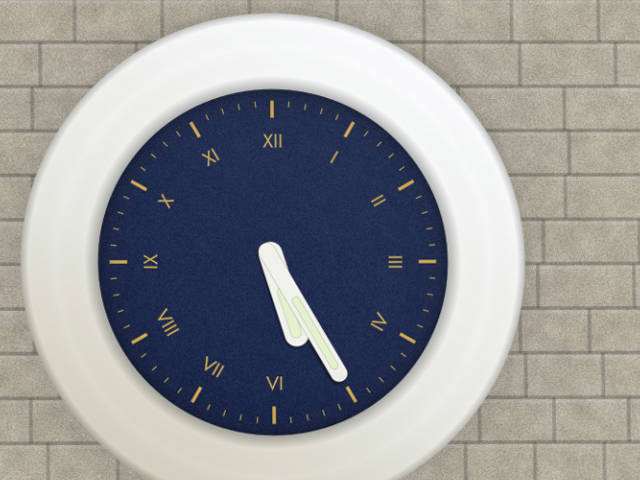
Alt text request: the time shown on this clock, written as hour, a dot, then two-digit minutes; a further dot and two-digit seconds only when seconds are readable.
5.25
